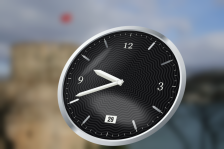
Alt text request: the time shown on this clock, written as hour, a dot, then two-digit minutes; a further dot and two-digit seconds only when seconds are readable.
9.41
